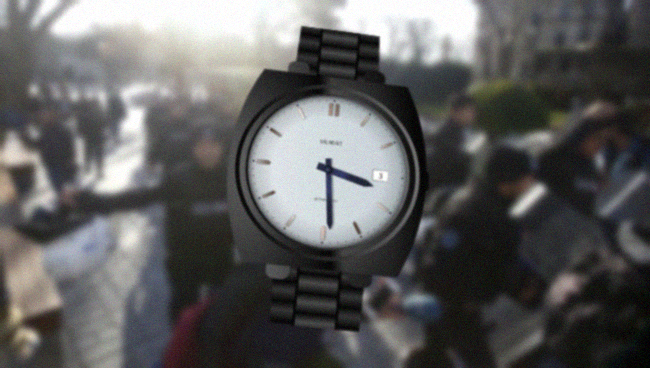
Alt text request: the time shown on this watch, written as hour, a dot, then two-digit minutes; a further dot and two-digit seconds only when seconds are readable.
3.29
